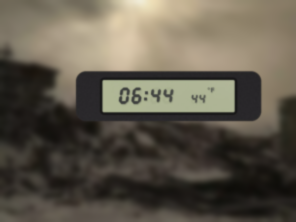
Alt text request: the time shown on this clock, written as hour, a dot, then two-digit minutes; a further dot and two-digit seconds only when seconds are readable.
6.44
